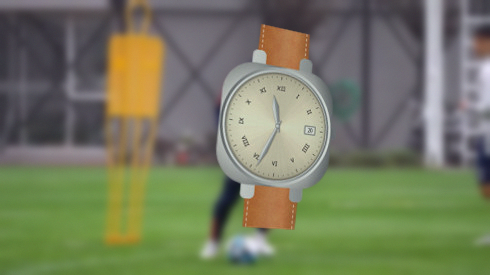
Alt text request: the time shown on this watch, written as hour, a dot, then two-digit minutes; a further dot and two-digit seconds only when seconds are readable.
11.34
